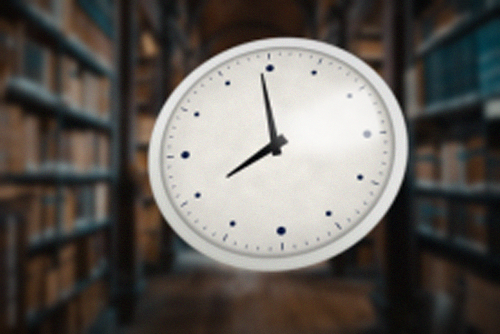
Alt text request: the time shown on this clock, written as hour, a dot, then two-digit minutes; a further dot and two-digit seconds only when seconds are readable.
7.59
